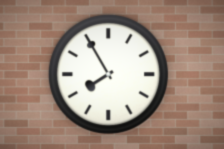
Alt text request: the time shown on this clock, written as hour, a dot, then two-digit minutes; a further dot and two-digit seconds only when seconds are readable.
7.55
